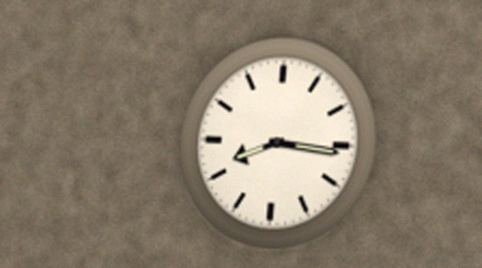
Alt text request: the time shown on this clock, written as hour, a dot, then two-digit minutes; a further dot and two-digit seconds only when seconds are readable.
8.16
